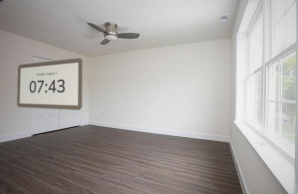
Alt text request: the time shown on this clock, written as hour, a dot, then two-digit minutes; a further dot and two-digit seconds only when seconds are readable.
7.43
